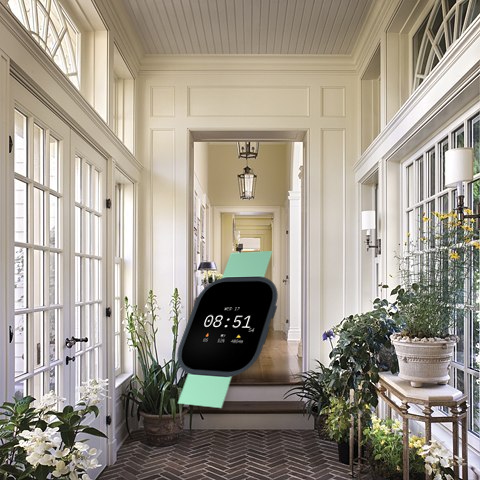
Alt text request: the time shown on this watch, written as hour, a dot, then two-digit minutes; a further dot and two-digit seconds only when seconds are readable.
8.51
